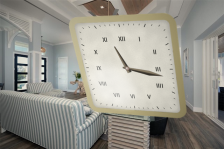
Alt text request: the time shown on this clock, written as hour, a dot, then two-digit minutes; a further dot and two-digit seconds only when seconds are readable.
11.17
